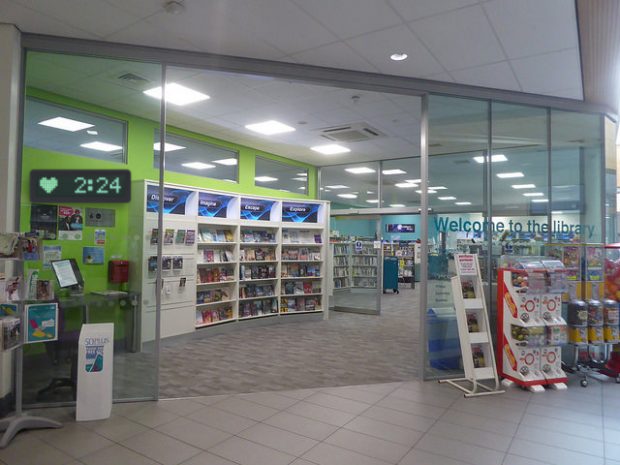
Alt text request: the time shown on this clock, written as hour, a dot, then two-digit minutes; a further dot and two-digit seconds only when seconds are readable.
2.24
